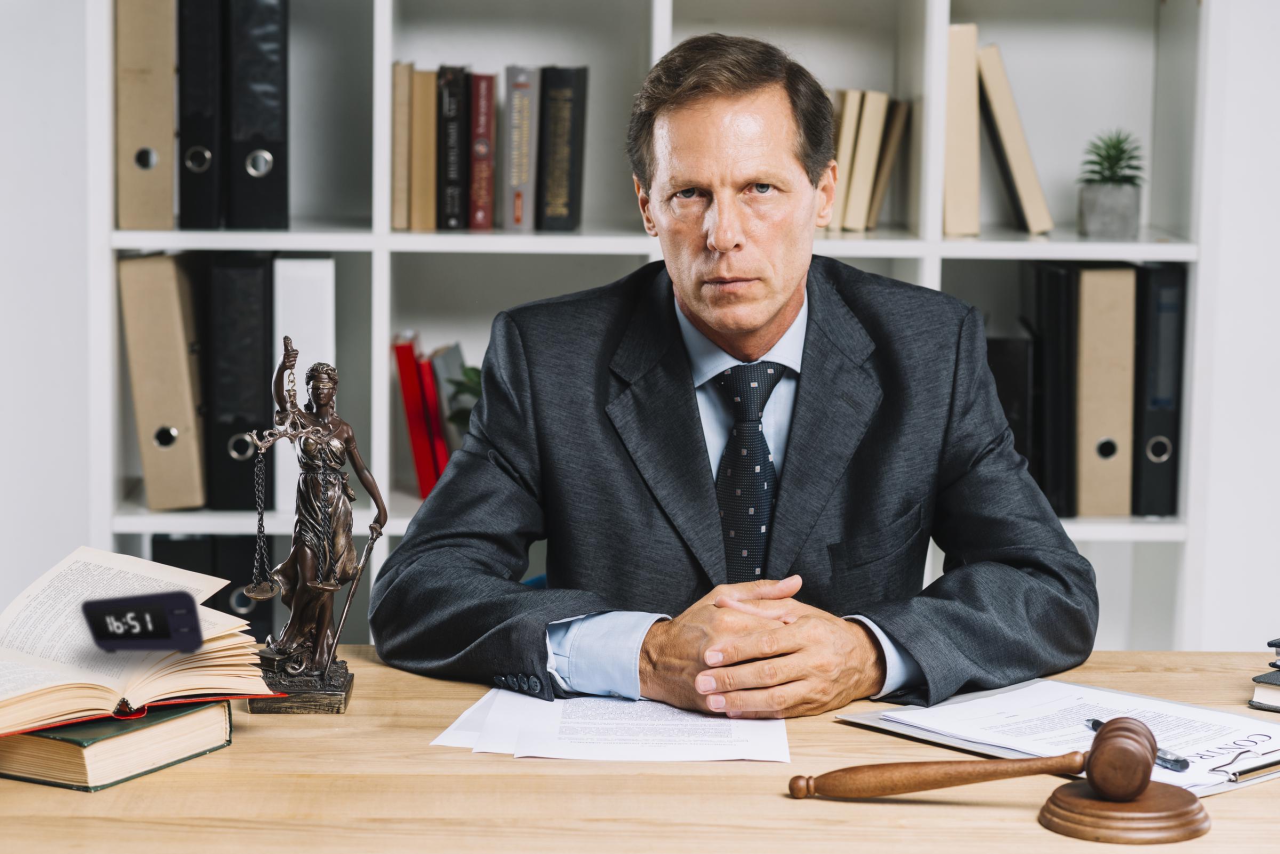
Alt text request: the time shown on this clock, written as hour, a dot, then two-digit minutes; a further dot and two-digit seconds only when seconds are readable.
16.51
